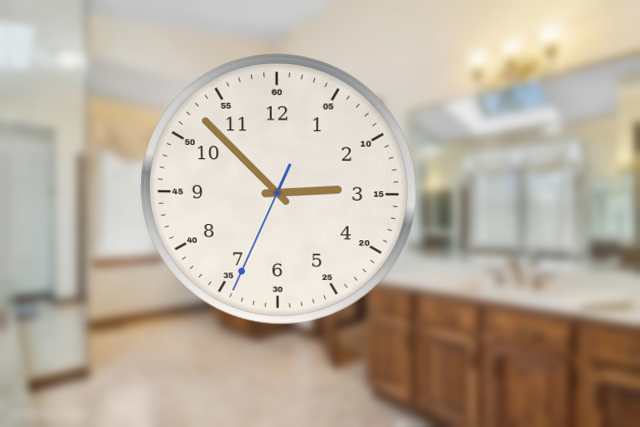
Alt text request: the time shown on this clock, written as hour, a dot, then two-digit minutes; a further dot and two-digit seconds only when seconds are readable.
2.52.34
